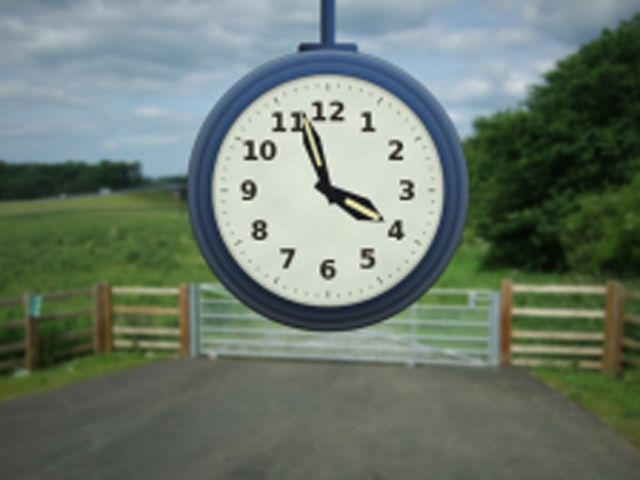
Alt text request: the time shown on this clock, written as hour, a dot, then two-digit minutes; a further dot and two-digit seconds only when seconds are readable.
3.57
